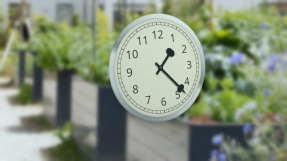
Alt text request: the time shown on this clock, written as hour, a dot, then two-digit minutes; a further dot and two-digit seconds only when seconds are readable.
1.23
